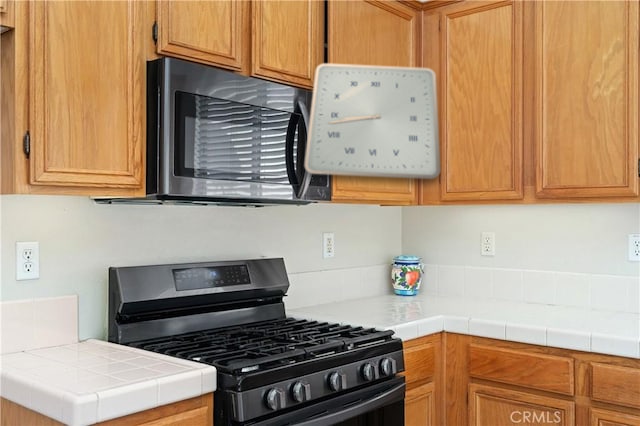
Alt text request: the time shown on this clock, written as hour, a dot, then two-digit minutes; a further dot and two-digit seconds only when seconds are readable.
8.43
